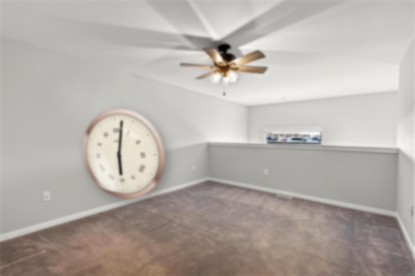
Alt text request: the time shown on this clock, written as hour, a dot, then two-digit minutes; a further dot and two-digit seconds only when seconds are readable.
6.02
